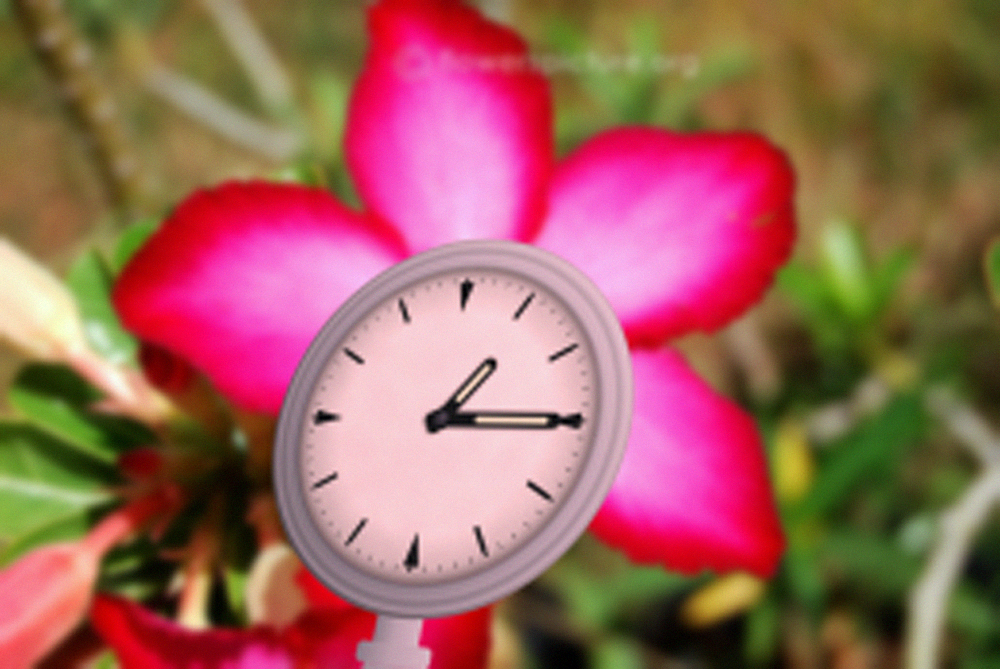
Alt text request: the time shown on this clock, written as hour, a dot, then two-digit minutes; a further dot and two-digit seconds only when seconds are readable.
1.15
